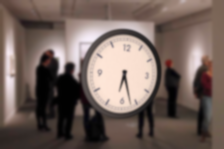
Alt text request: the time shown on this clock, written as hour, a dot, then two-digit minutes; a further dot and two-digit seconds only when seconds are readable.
6.27
